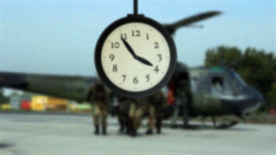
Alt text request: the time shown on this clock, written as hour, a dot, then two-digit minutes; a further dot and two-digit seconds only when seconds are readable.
3.54
